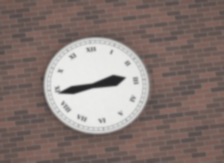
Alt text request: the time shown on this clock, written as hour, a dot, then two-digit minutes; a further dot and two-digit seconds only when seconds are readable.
2.44
